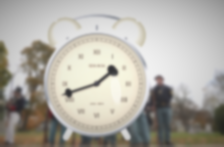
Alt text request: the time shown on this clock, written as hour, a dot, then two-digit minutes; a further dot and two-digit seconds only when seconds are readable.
1.42
